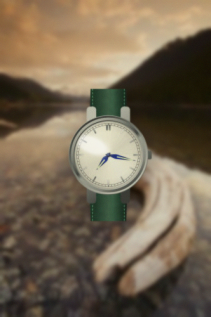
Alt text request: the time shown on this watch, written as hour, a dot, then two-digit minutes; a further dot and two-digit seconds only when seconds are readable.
7.17
